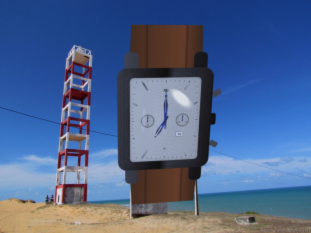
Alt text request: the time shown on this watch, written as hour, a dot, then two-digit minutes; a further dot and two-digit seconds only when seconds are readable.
7.00
